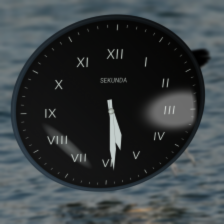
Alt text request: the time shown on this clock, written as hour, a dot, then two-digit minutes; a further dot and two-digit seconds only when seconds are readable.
5.29
